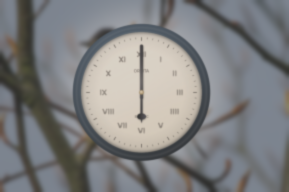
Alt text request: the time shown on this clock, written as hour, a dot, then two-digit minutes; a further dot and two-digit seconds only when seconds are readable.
6.00
